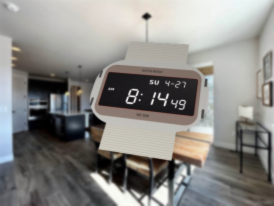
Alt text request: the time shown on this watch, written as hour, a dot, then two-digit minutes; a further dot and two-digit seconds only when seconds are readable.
8.14.49
